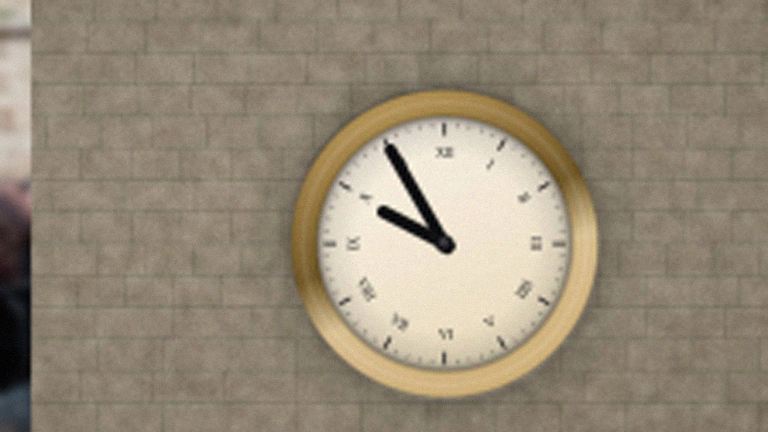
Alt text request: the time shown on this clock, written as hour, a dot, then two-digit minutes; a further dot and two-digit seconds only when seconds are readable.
9.55
